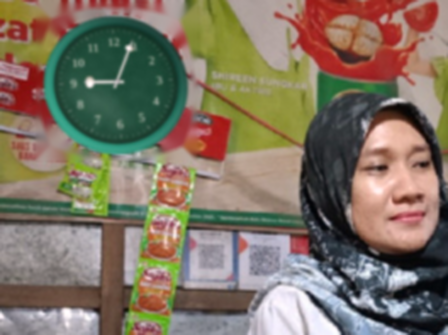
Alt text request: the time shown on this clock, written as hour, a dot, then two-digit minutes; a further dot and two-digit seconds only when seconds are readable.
9.04
